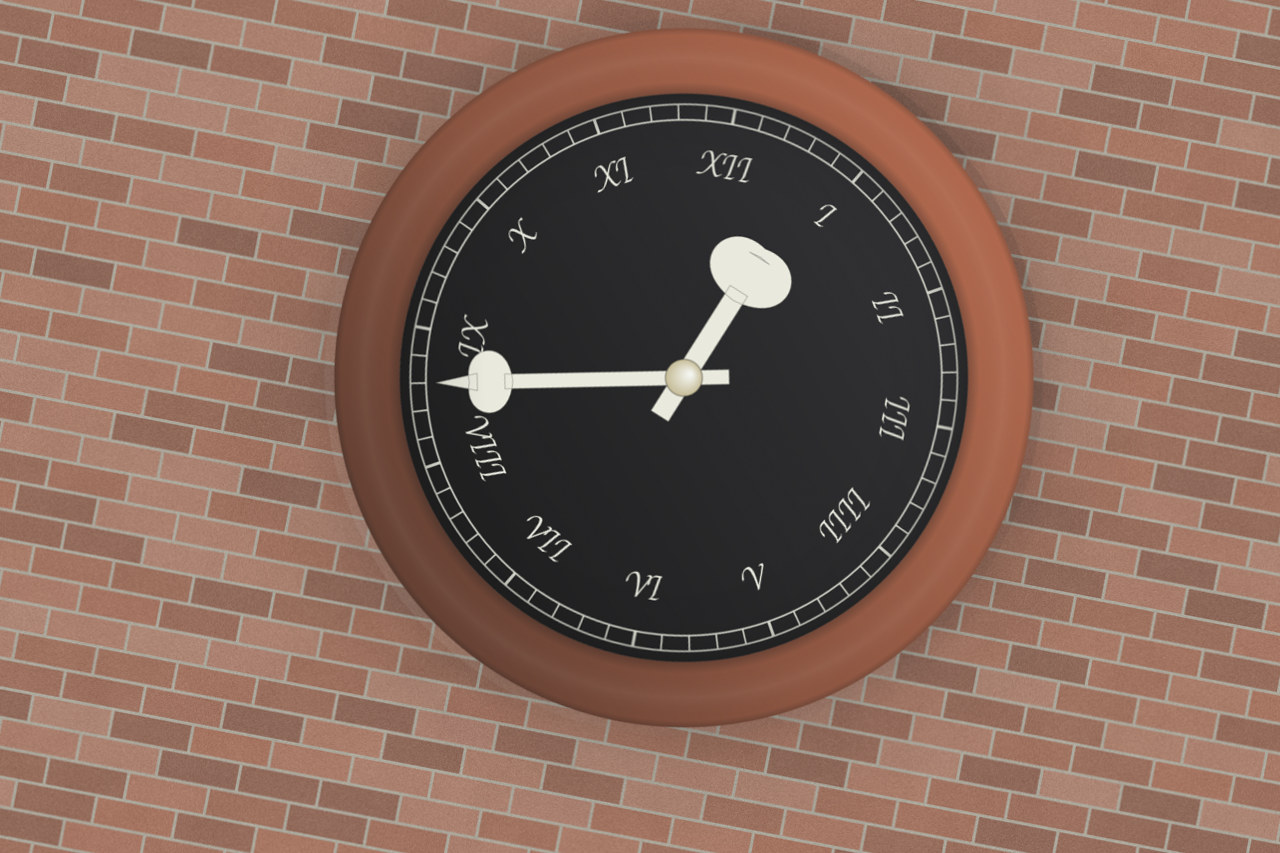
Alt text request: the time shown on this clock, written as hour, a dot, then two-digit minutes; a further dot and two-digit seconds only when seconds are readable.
12.43
